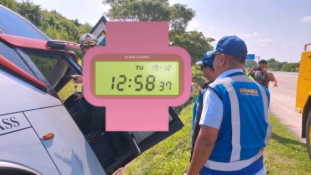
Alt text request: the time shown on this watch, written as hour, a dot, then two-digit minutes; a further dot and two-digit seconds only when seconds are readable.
12.58.37
